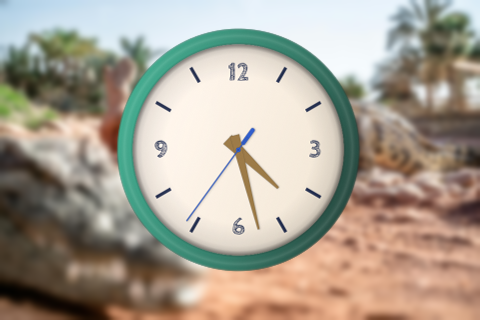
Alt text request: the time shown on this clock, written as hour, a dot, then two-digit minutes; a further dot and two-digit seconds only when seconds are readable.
4.27.36
